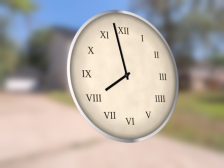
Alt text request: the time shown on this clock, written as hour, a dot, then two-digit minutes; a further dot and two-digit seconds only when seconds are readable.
7.58
